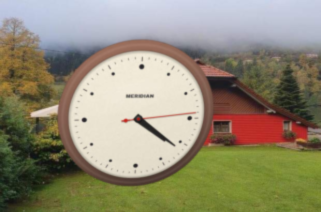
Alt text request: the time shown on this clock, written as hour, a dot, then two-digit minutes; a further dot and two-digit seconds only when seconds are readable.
4.21.14
